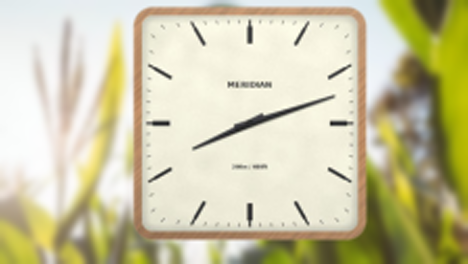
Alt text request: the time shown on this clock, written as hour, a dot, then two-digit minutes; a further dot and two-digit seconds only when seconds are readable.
8.12
